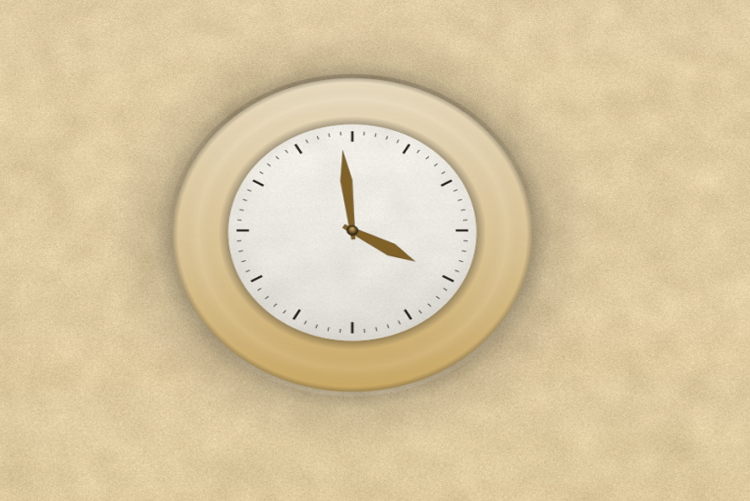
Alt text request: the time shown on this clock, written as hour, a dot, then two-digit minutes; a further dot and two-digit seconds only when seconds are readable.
3.59
